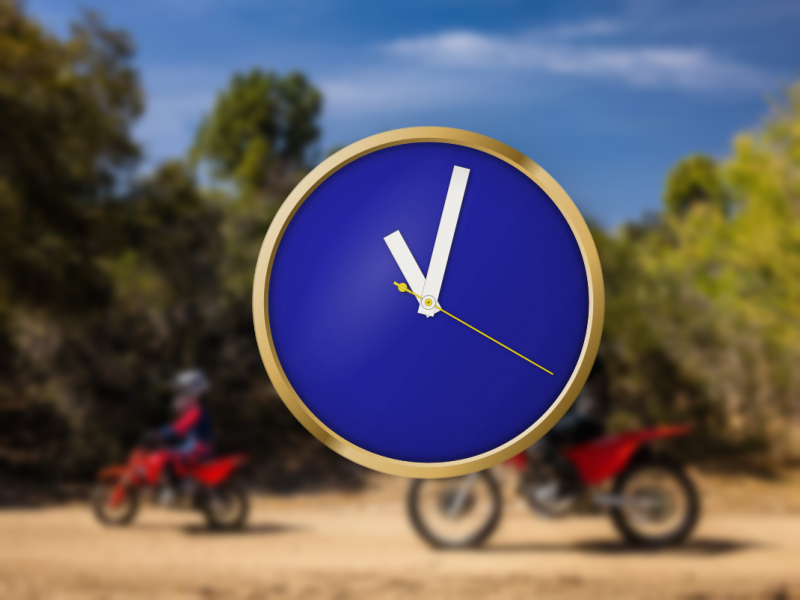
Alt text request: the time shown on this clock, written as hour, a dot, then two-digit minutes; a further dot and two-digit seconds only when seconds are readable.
11.02.20
